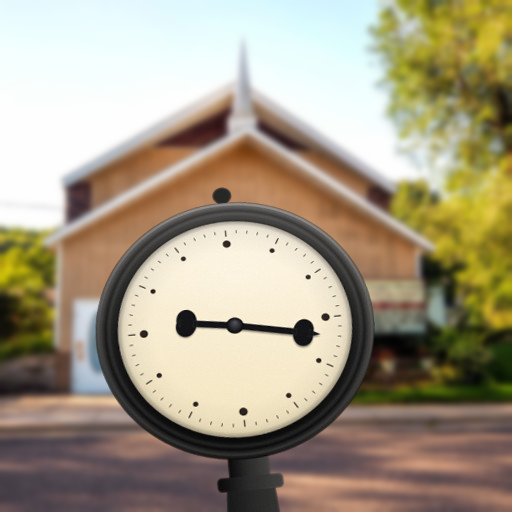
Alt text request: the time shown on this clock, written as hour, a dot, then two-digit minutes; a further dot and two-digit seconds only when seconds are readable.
9.17
